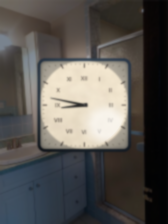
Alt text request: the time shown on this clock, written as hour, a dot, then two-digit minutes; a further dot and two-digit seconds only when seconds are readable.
8.47
